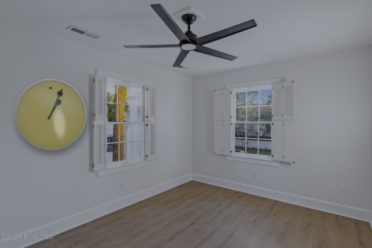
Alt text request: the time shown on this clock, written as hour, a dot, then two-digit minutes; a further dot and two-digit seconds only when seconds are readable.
1.04
